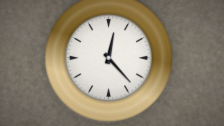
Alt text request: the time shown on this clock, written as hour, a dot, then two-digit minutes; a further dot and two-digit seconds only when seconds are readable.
12.23
